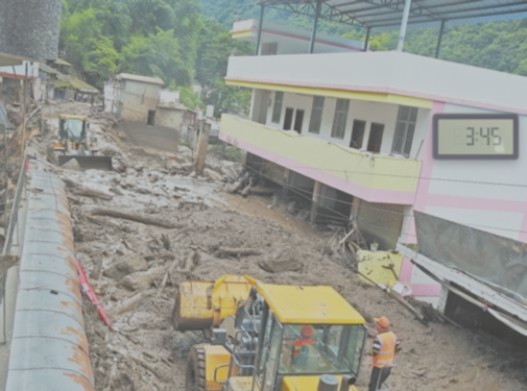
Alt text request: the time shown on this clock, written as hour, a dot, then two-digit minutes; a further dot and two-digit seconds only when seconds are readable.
3.45
